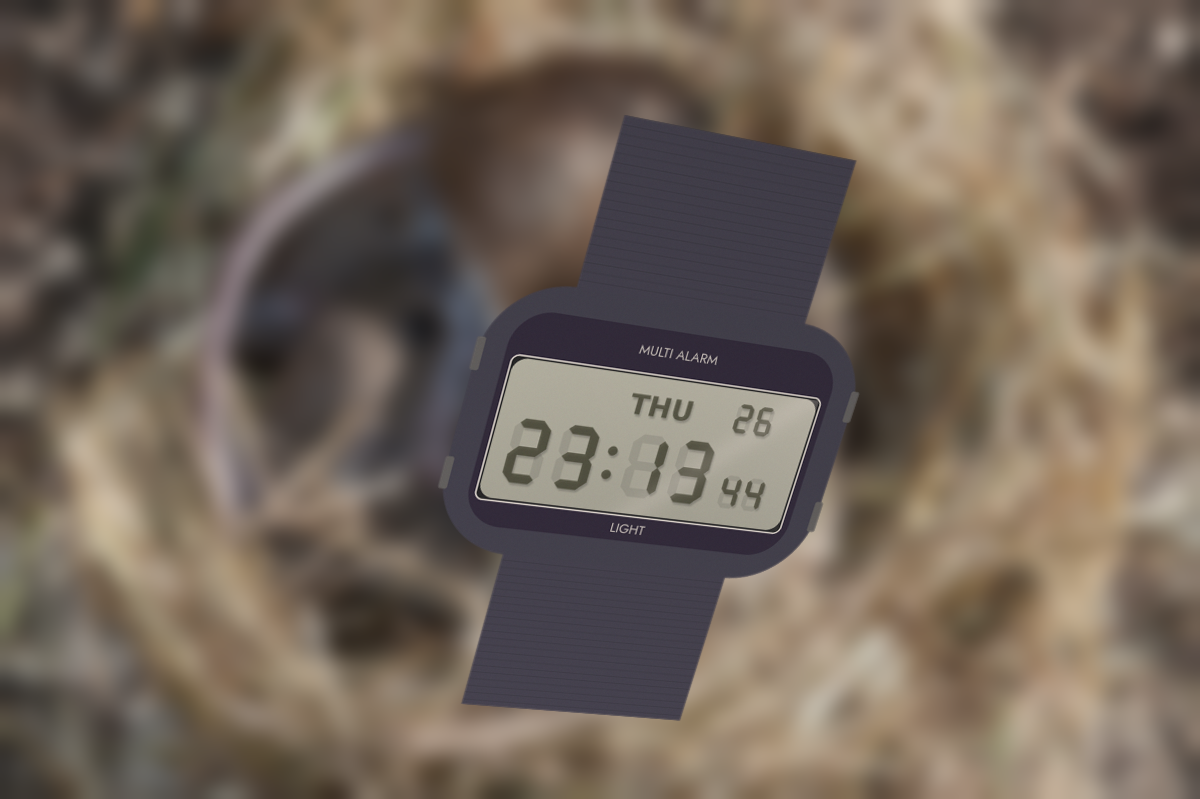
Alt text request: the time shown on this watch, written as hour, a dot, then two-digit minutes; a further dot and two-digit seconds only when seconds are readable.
23.13.44
